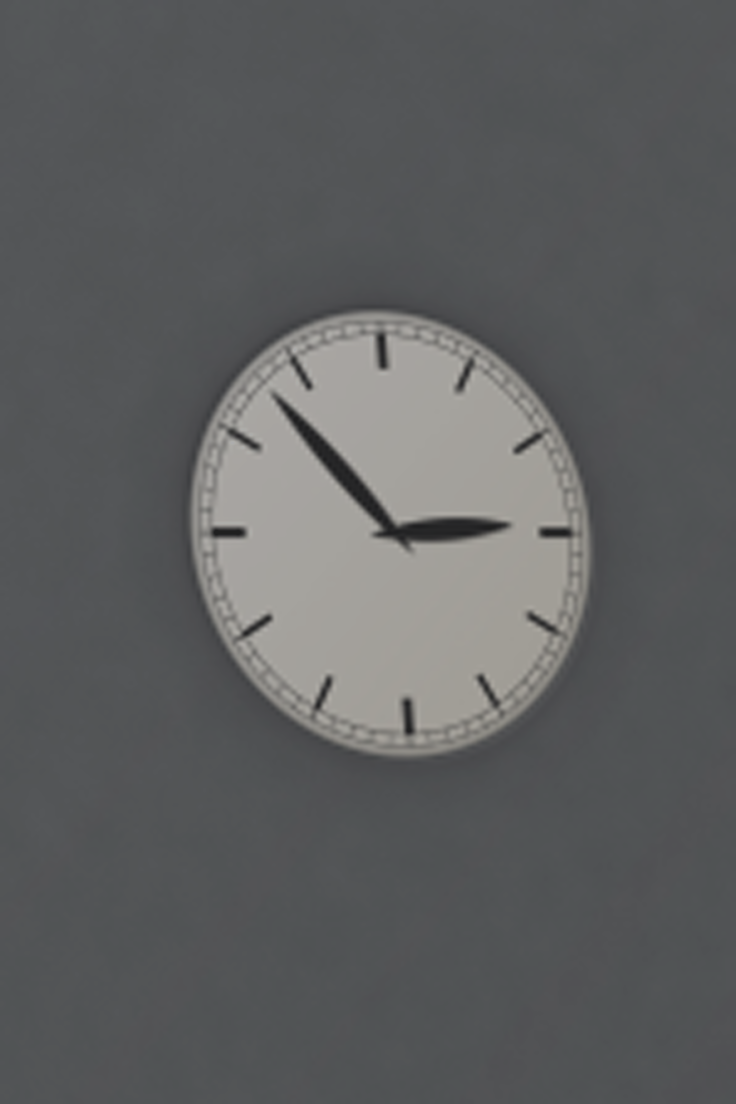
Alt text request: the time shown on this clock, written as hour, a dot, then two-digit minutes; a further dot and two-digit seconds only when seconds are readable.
2.53
